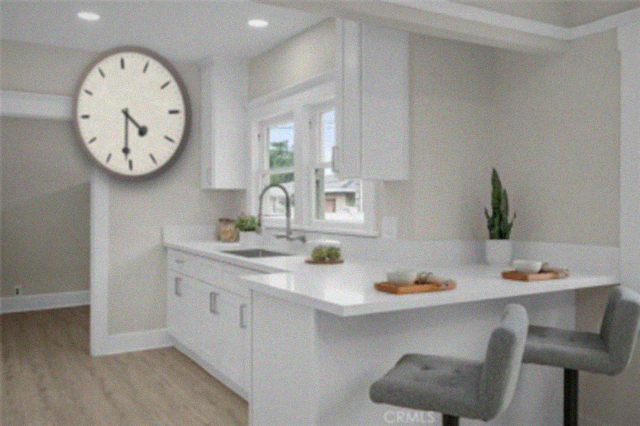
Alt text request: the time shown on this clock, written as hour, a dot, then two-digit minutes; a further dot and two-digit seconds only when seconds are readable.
4.31
